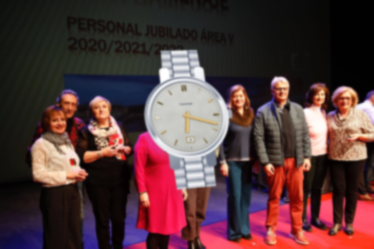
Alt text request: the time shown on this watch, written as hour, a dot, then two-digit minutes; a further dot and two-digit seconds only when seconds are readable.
6.18
